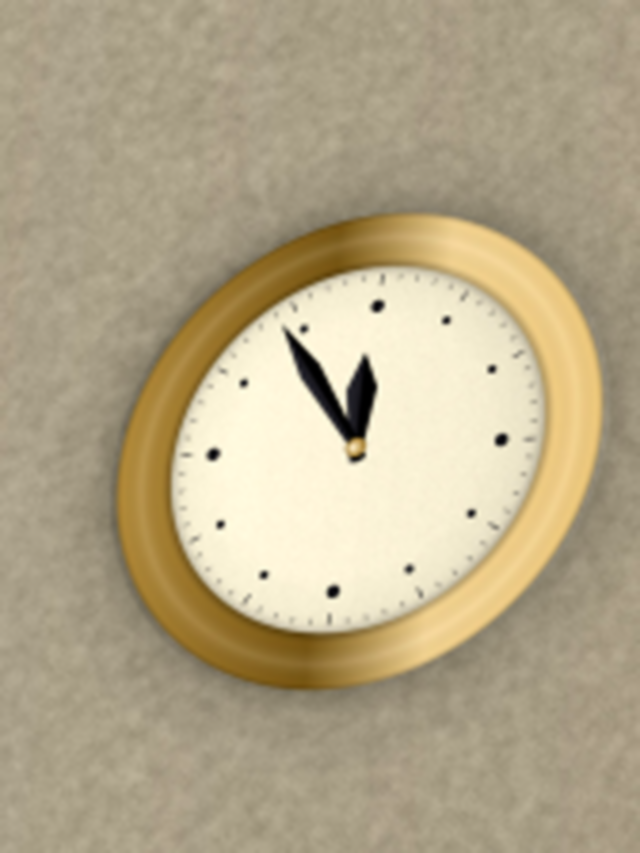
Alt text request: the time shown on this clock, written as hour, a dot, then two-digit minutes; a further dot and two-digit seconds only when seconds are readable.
11.54
